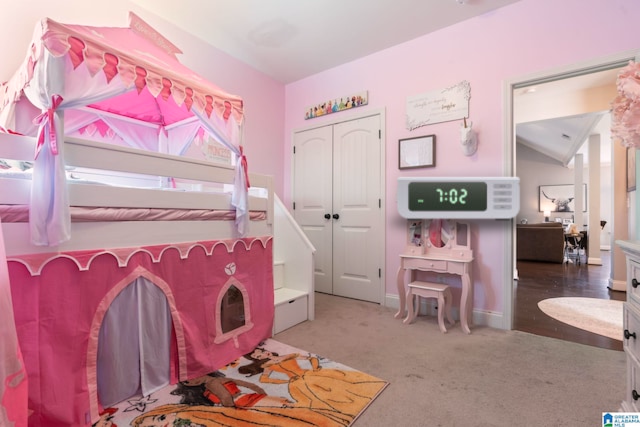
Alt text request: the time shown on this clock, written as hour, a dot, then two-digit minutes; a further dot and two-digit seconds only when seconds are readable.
7.02
